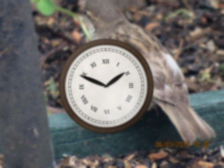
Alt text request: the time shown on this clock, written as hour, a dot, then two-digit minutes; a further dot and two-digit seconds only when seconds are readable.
1.49
